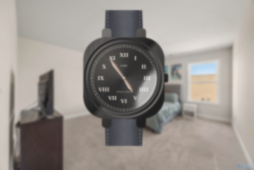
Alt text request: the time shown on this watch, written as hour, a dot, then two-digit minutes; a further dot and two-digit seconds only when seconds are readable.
4.54
